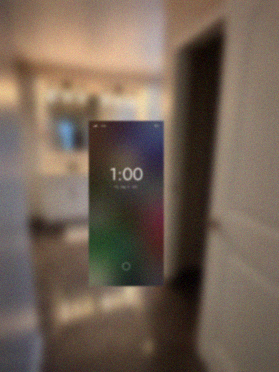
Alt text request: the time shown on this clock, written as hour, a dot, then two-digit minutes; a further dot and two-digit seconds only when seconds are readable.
1.00
